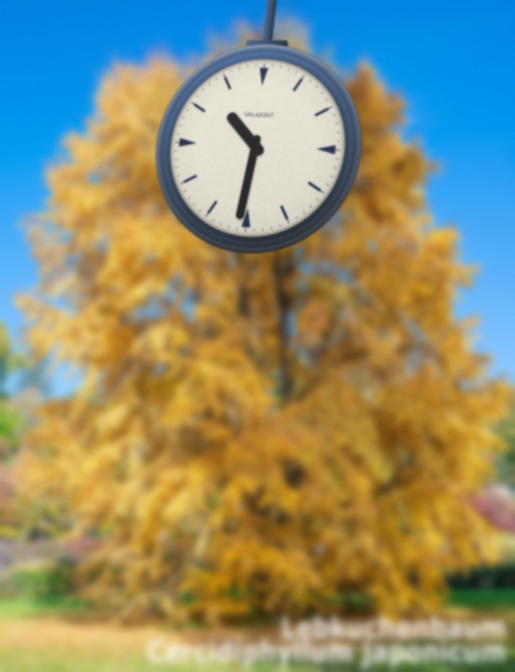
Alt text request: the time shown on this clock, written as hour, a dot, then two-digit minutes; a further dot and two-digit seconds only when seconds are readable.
10.31
